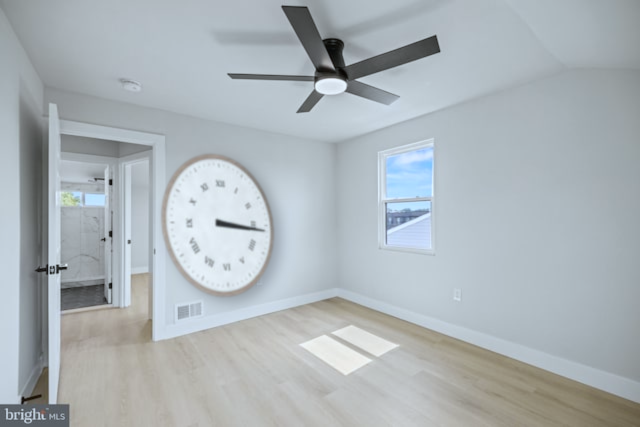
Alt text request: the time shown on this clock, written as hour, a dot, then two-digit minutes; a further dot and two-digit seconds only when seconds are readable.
3.16
